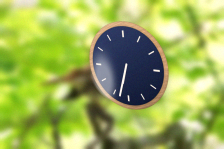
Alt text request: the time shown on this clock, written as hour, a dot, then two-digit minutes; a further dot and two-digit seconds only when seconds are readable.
6.33
